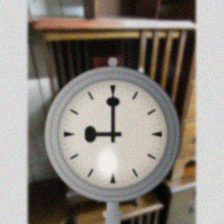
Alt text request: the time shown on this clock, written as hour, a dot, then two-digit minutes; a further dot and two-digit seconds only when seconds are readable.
9.00
